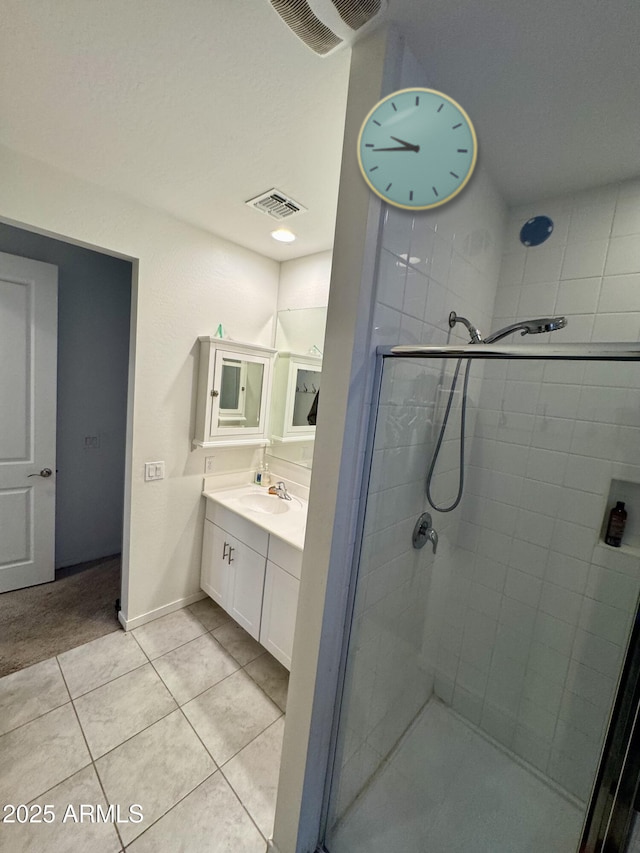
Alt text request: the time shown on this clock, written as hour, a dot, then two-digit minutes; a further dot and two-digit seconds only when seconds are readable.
9.44
